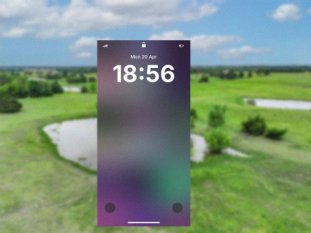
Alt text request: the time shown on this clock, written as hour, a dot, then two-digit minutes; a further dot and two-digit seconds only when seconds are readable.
18.56
